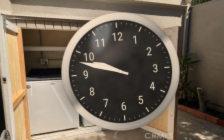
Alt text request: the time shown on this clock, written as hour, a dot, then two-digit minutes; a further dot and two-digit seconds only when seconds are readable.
9.48
